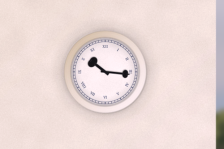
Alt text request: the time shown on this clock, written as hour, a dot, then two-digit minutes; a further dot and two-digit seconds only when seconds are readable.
10.16
